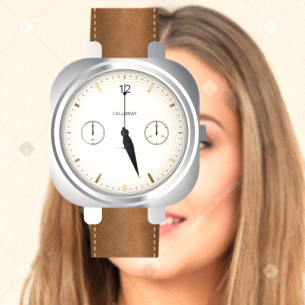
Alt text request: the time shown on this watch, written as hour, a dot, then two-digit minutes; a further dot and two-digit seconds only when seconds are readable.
5.27
